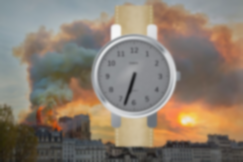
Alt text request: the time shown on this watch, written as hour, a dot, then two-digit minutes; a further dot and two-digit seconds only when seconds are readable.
6.33
